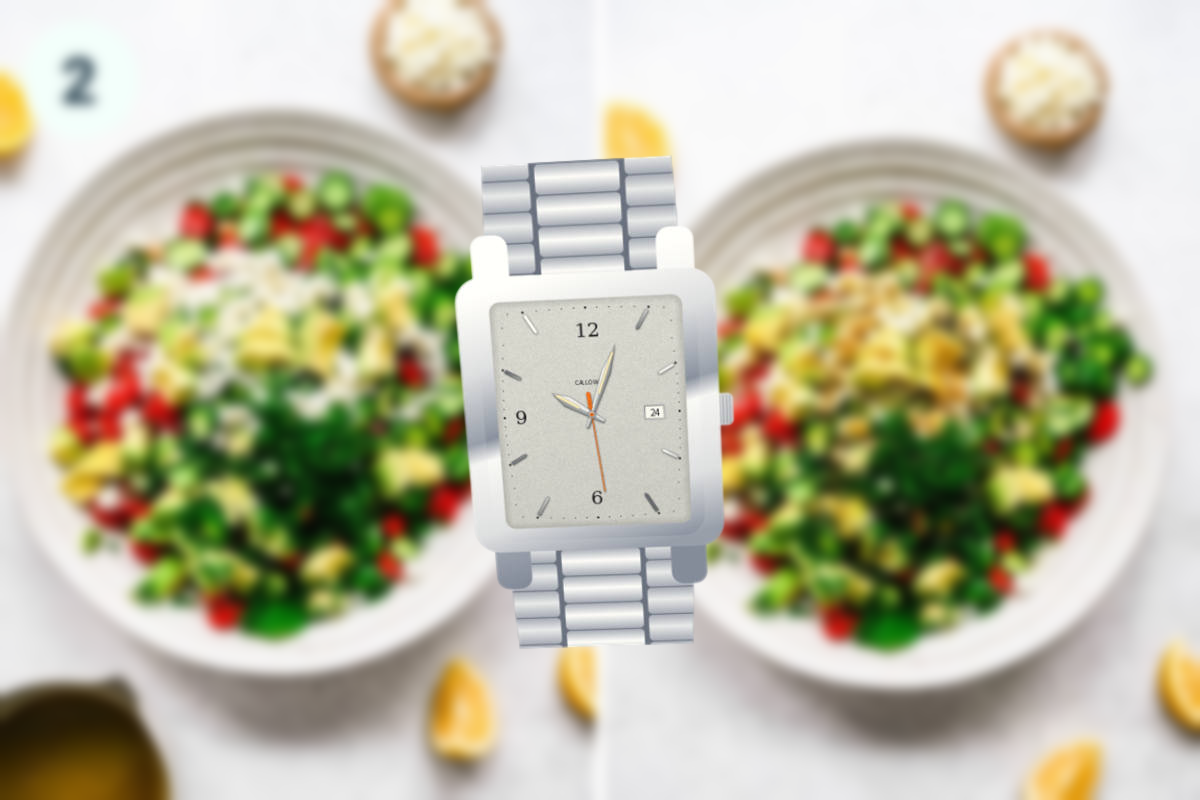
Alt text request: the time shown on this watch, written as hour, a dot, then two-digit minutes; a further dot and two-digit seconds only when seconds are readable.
10.03.29
